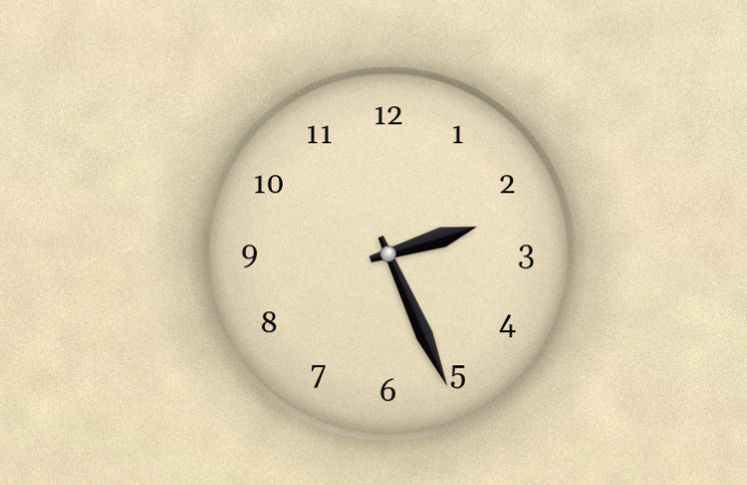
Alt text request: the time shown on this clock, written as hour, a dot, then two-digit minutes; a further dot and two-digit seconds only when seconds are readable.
2.26
